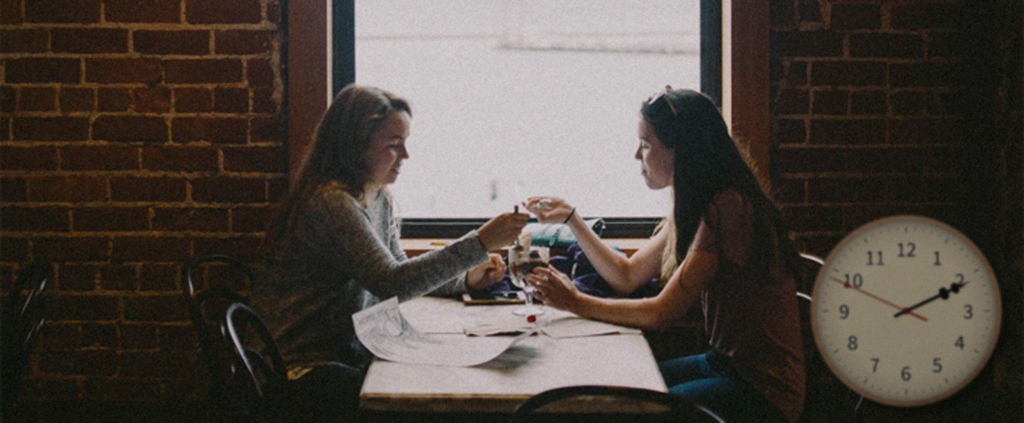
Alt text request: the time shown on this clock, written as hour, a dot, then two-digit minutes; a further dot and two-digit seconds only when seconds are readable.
2.10.49
